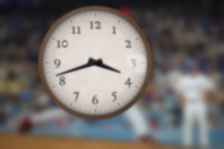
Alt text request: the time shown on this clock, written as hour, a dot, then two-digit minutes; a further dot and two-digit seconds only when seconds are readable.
3.42
